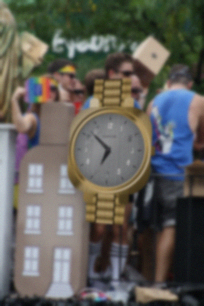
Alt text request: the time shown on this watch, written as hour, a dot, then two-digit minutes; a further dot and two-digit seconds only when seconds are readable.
6.52
